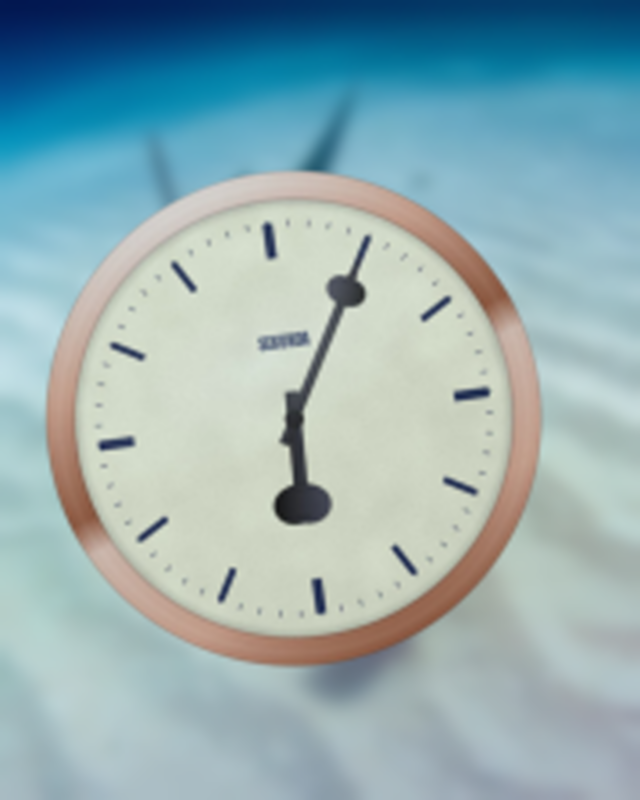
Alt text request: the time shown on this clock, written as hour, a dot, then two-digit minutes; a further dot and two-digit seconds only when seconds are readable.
6.05
